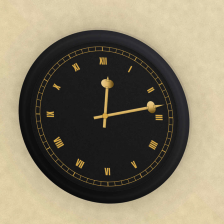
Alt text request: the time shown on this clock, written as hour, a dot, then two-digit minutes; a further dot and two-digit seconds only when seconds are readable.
12.13
